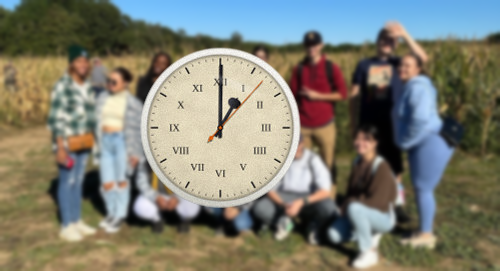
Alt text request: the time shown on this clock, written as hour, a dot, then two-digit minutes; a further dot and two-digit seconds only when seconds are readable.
1.00.07
